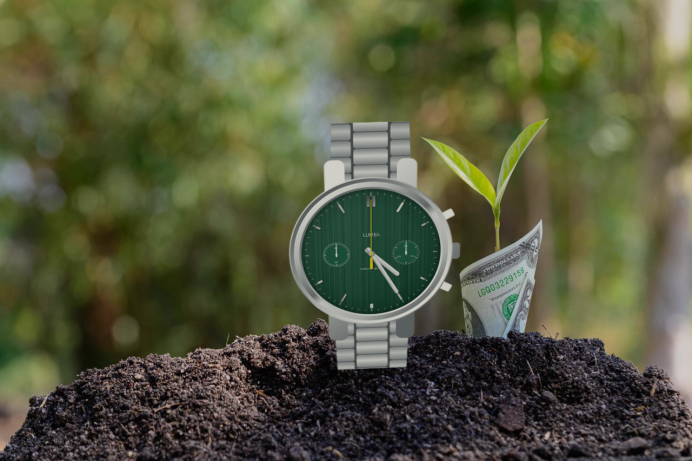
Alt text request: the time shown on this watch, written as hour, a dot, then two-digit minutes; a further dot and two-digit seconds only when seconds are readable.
4.25
